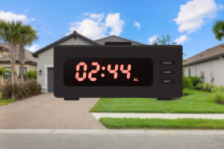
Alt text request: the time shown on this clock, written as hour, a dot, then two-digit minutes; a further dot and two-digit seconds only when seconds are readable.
2.44
